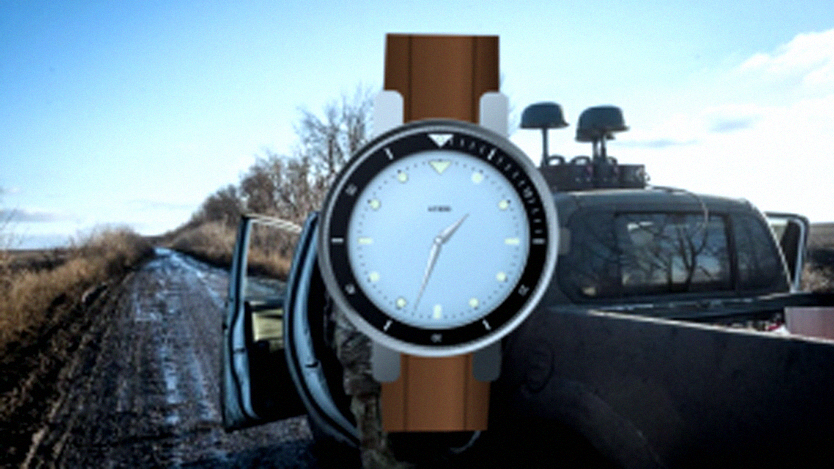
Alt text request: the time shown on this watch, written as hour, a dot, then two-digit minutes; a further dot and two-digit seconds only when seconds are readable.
1.33
